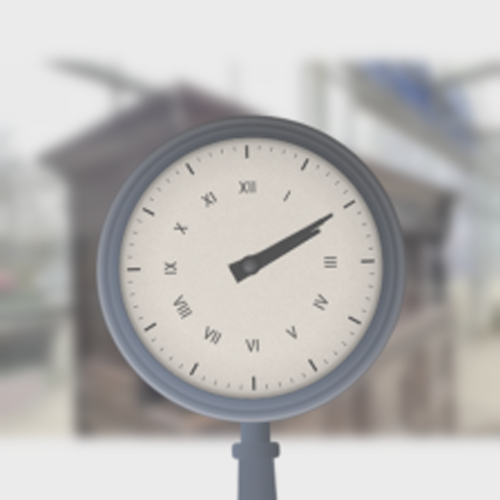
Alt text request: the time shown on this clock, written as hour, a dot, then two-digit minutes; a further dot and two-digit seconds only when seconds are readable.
2.10
